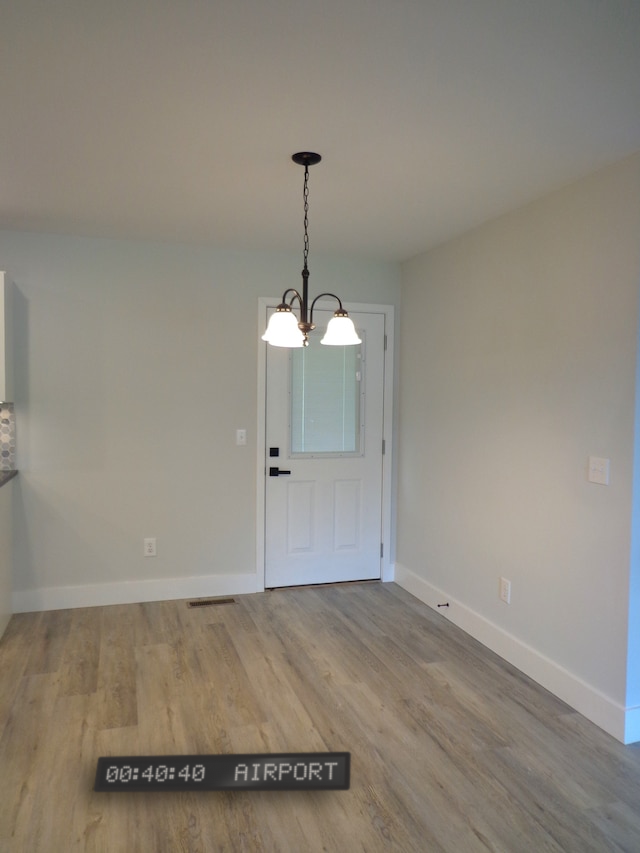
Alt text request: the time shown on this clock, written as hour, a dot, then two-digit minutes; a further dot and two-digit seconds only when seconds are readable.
0.40.40
